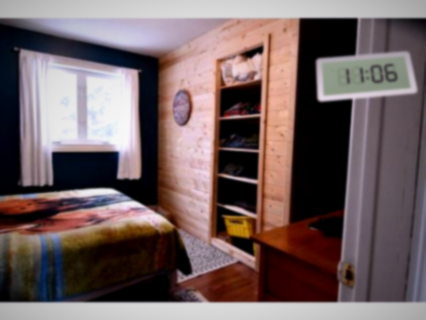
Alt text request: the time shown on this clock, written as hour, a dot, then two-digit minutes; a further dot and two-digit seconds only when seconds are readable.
11.06
